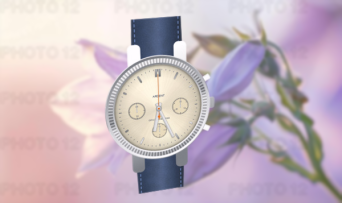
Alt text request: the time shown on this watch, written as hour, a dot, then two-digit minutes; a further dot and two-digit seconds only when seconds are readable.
6.26
